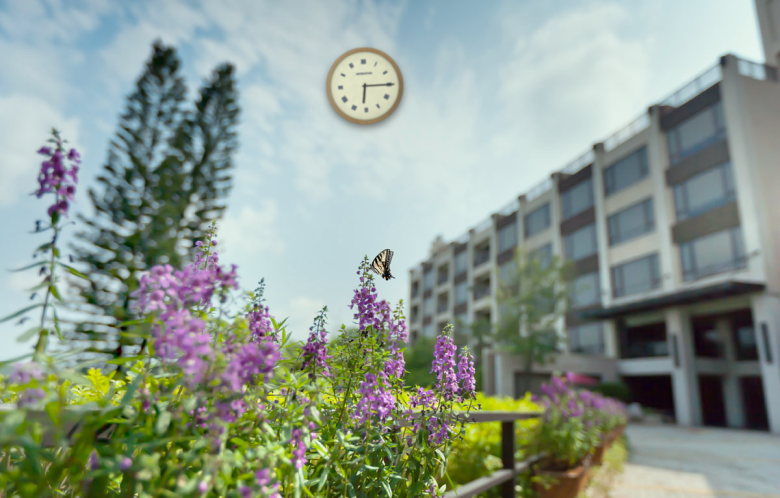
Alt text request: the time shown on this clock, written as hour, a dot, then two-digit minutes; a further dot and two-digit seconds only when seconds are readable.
6.15
